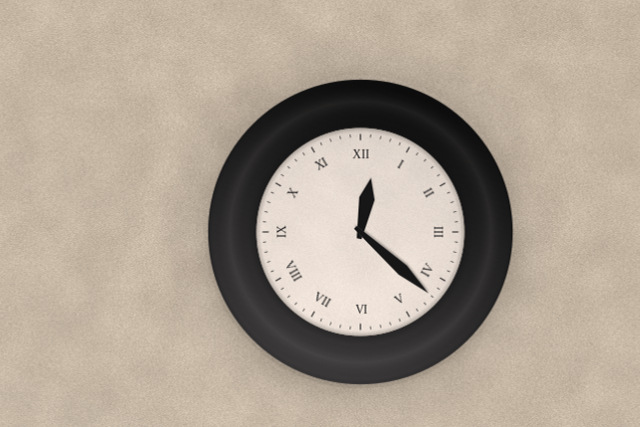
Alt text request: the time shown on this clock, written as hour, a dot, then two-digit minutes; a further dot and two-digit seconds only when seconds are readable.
12.22
